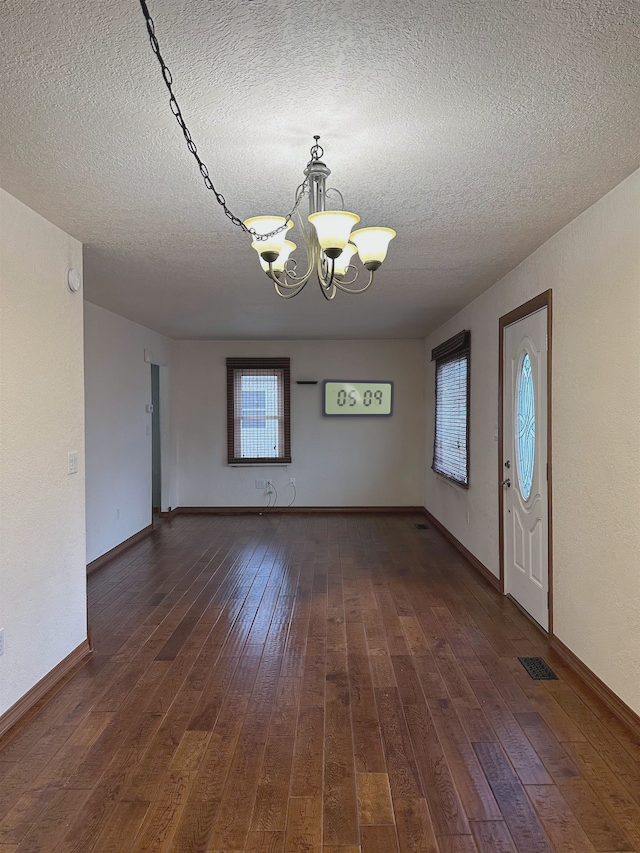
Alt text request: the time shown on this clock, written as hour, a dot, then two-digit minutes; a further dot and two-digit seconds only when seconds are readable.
5.09
